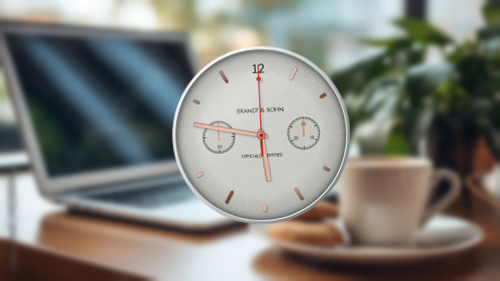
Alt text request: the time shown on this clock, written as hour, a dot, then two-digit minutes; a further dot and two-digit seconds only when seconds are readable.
5.47
